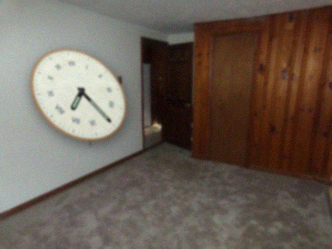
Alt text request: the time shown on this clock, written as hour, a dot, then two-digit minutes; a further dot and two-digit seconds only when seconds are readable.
7.25
